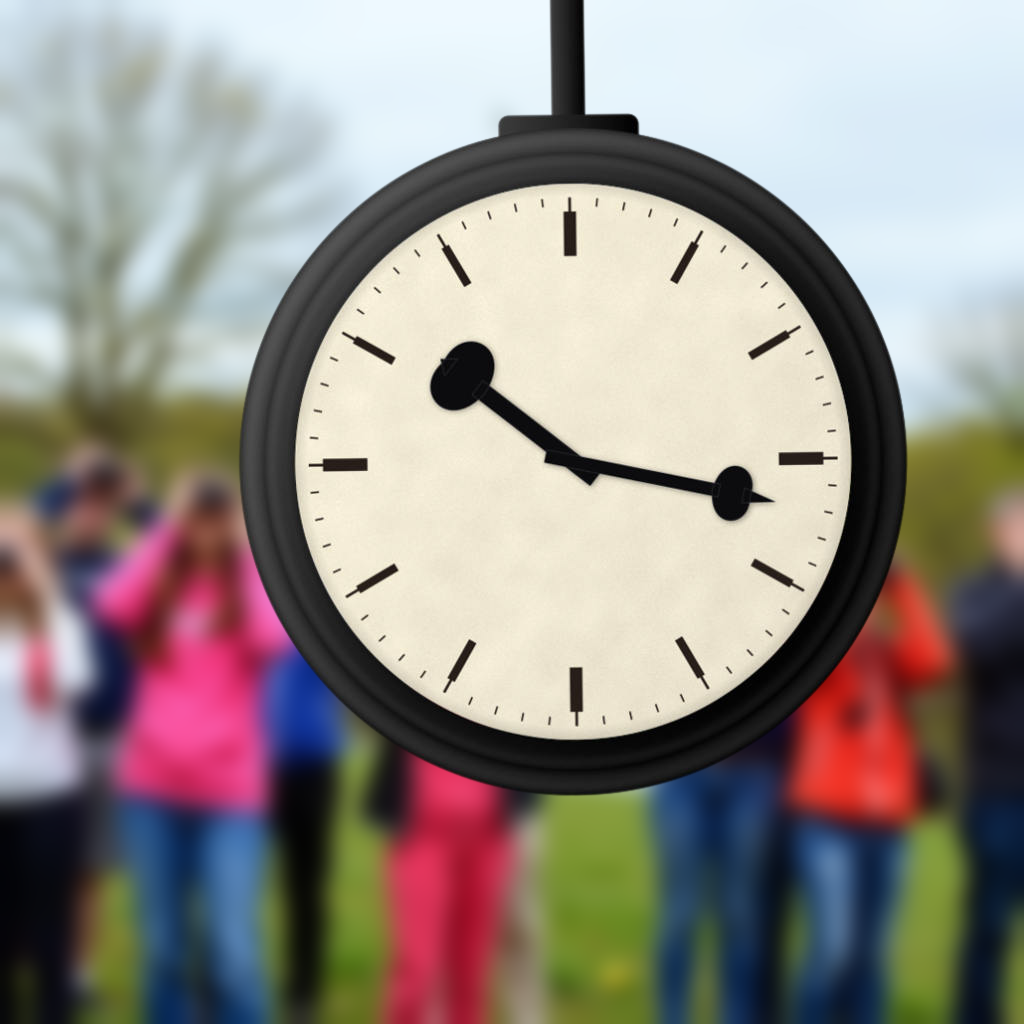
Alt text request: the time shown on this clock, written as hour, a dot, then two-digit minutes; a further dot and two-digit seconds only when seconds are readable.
10.17
